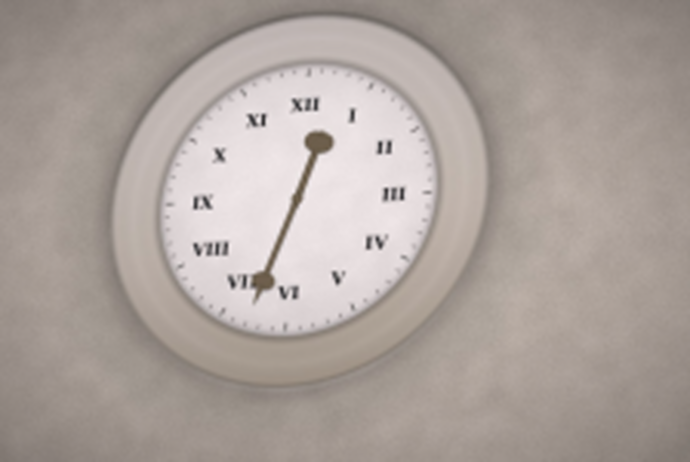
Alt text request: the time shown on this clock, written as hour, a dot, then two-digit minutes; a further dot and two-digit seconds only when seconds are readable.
12.33
